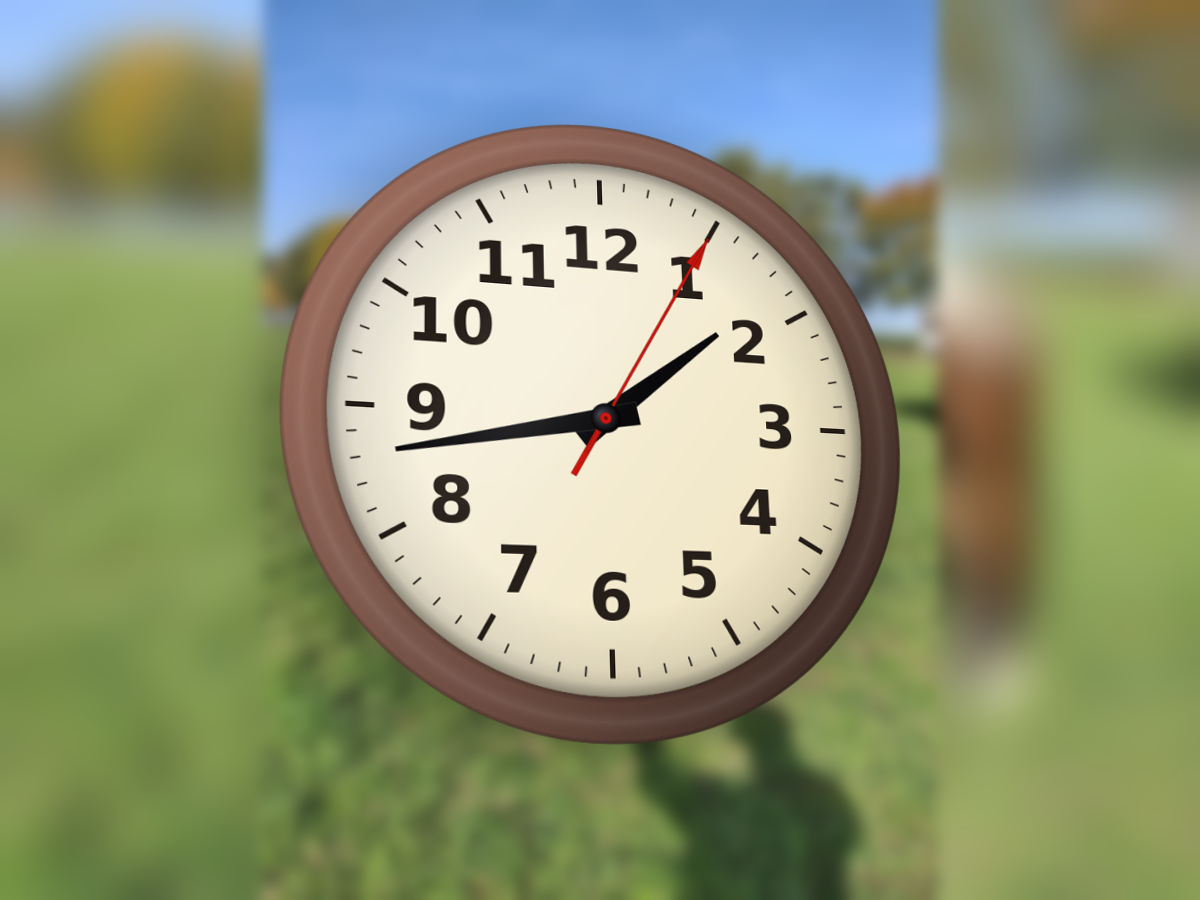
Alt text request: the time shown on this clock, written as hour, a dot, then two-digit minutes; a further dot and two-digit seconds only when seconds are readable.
1.43.05
